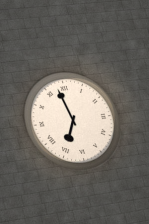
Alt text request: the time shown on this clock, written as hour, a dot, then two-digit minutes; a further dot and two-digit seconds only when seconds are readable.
6.58
